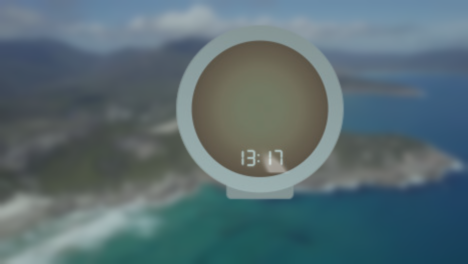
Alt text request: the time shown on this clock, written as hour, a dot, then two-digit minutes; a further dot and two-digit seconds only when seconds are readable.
13.17
